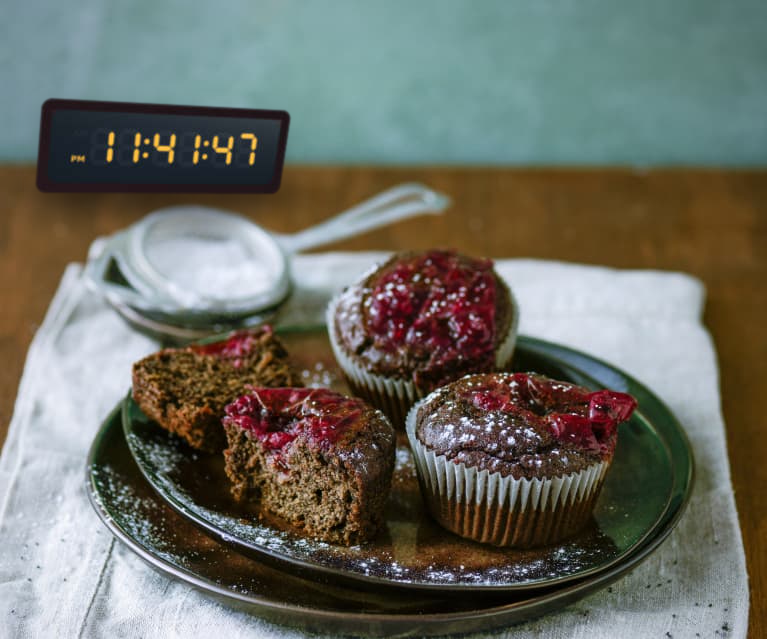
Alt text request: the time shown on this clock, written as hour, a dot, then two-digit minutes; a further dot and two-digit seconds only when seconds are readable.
11.41.47
